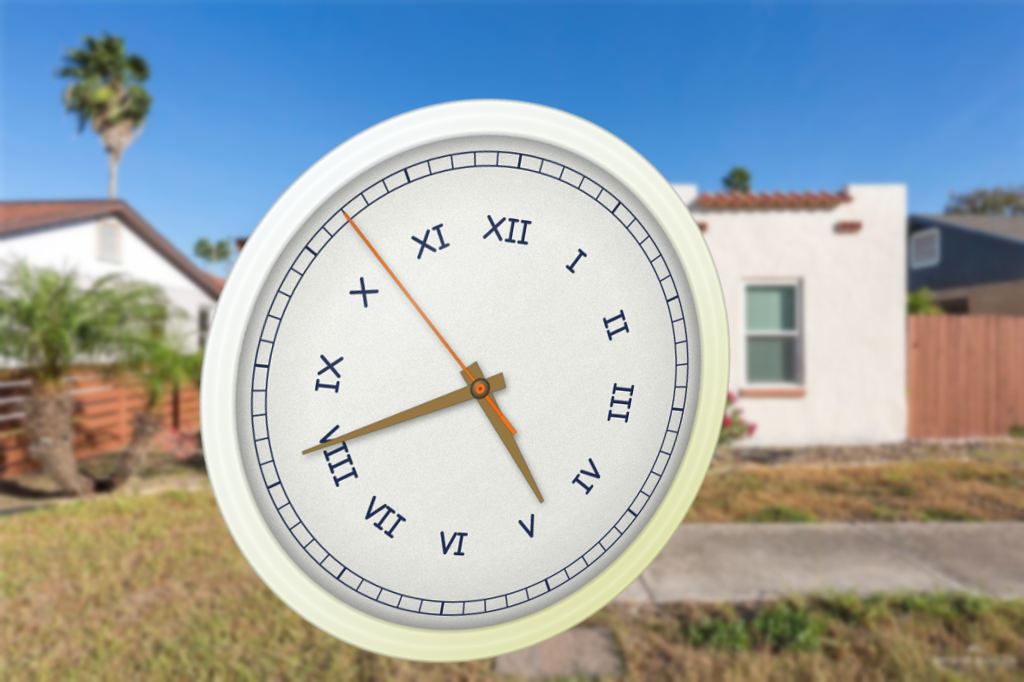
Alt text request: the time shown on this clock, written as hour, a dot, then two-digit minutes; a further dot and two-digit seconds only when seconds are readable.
4.40.52
